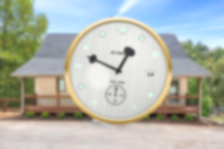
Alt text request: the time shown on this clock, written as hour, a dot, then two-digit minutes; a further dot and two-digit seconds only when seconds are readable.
12.48
